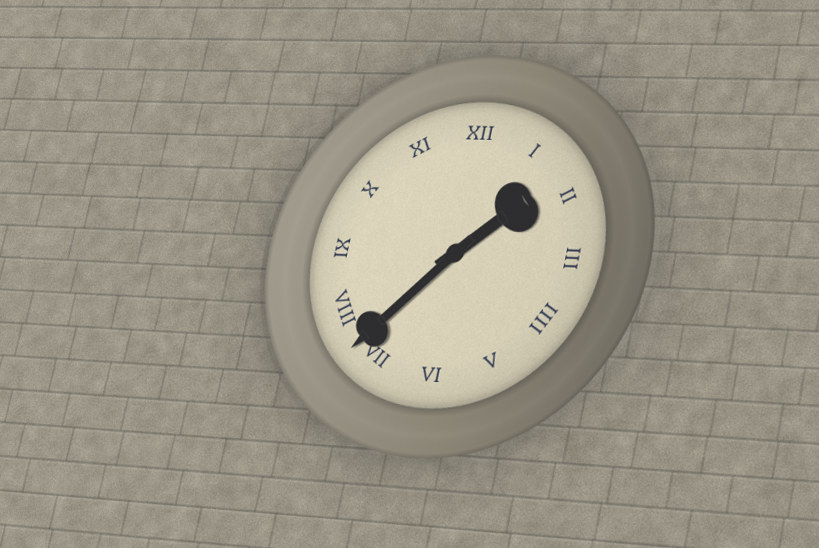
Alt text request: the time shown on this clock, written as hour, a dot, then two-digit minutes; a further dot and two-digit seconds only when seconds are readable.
1.37
